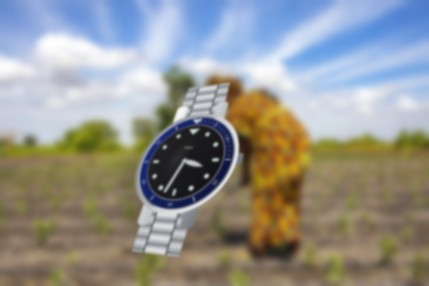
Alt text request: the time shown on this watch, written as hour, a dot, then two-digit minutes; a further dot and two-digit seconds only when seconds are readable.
3.33
